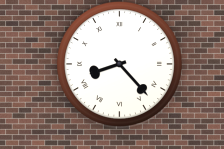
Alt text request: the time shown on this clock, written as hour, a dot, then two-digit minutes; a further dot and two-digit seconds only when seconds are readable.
8.23
